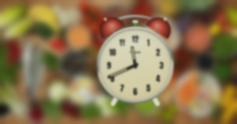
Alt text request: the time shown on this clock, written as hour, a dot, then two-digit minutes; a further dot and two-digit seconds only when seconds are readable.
11.41
